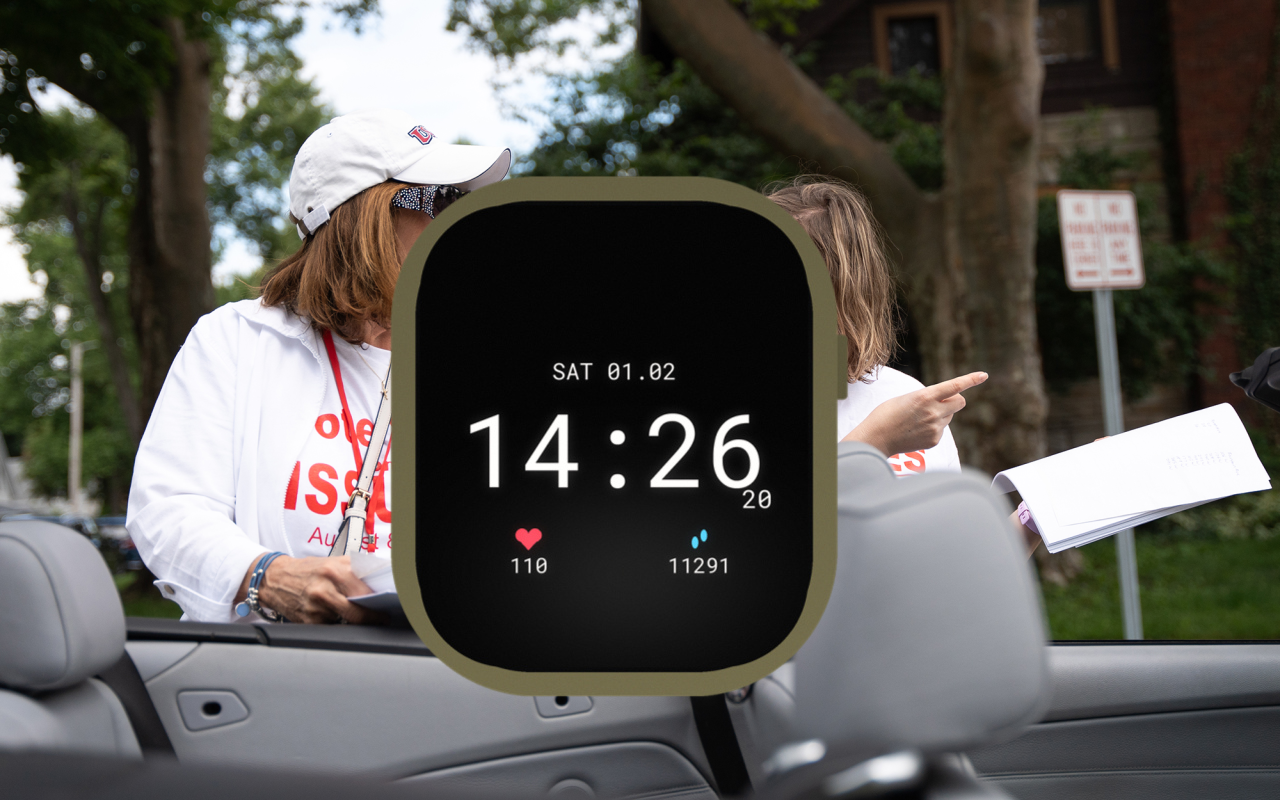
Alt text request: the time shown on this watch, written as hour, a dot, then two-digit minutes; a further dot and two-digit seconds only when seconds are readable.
14.26.20
